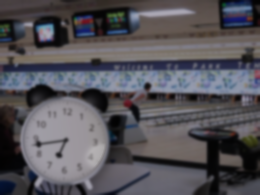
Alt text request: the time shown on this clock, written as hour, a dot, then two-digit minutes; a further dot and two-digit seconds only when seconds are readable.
6.43
